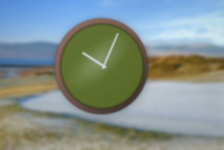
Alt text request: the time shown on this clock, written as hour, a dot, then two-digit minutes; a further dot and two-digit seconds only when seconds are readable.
10.04
